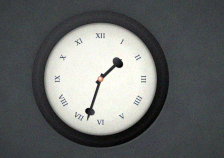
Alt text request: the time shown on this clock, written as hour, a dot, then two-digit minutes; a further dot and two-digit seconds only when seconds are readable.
1.33
